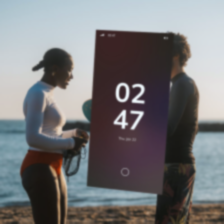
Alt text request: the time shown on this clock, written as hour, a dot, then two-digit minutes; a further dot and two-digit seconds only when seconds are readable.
2.47
